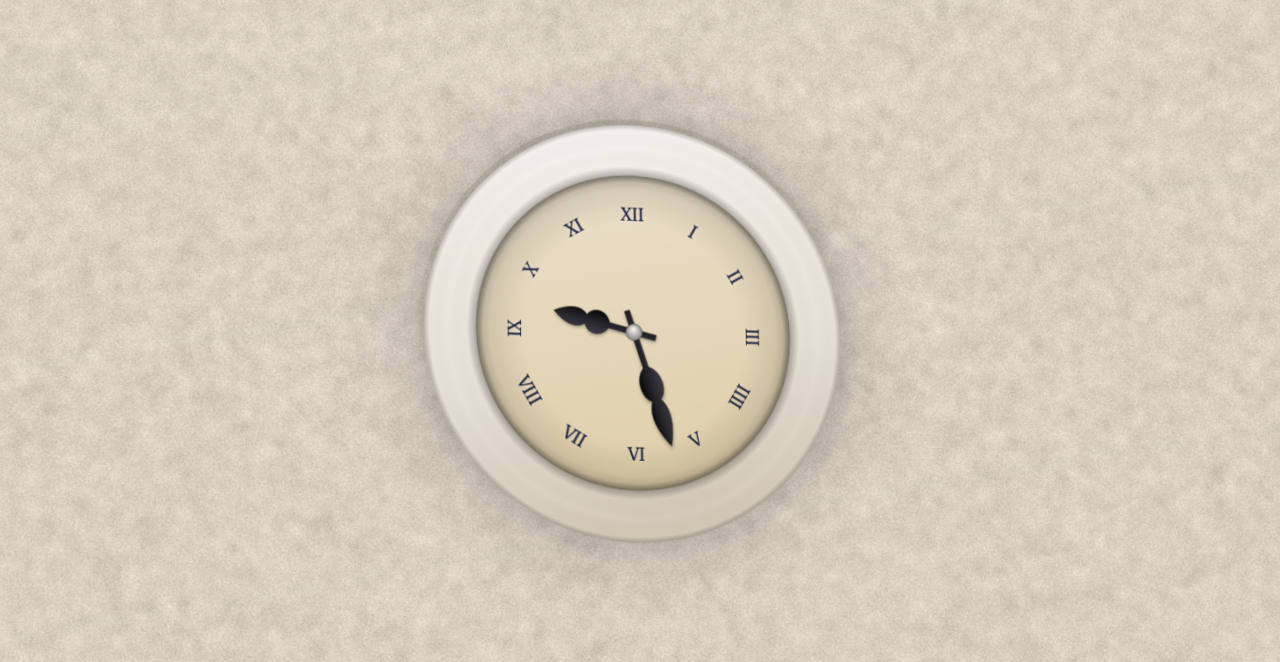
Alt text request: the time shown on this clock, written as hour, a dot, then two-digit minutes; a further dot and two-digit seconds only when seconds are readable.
9.27
